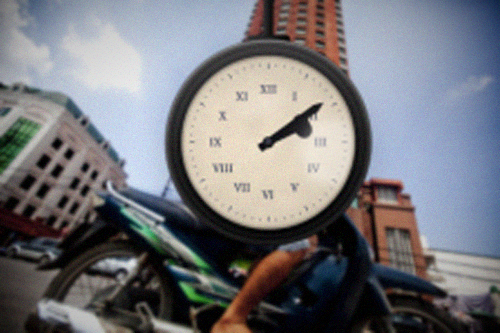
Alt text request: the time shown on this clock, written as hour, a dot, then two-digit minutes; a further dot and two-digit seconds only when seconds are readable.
2.09
